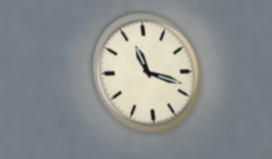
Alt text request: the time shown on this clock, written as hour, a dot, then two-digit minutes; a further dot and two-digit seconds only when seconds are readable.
11.18
